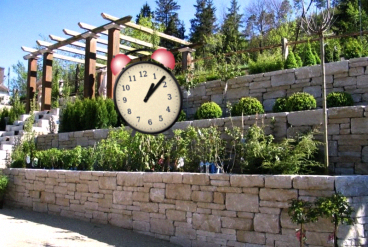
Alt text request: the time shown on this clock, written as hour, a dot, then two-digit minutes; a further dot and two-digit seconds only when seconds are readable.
1.08
